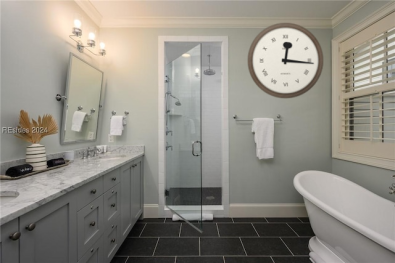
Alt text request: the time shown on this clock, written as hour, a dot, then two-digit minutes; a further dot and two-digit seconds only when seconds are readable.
12.16
